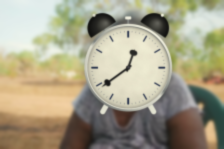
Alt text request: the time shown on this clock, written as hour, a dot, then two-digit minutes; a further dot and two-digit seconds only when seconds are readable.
12.39
